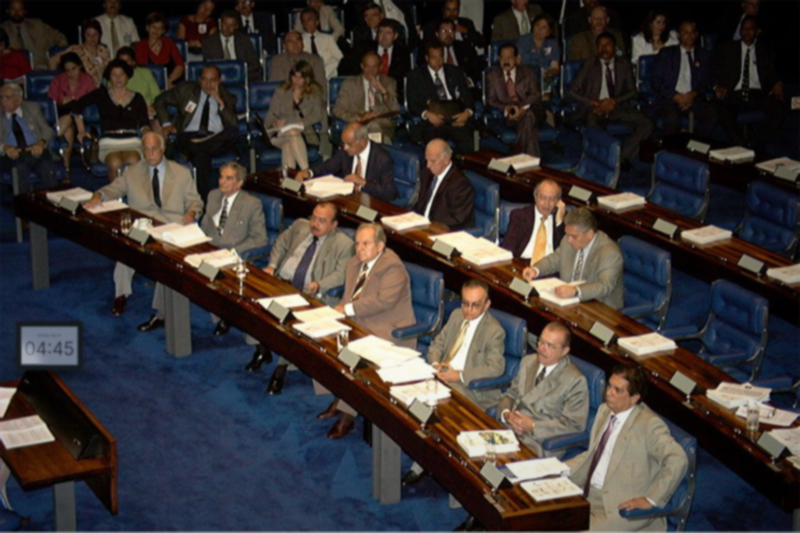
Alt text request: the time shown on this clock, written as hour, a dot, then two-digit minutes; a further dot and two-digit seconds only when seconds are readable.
4.45
